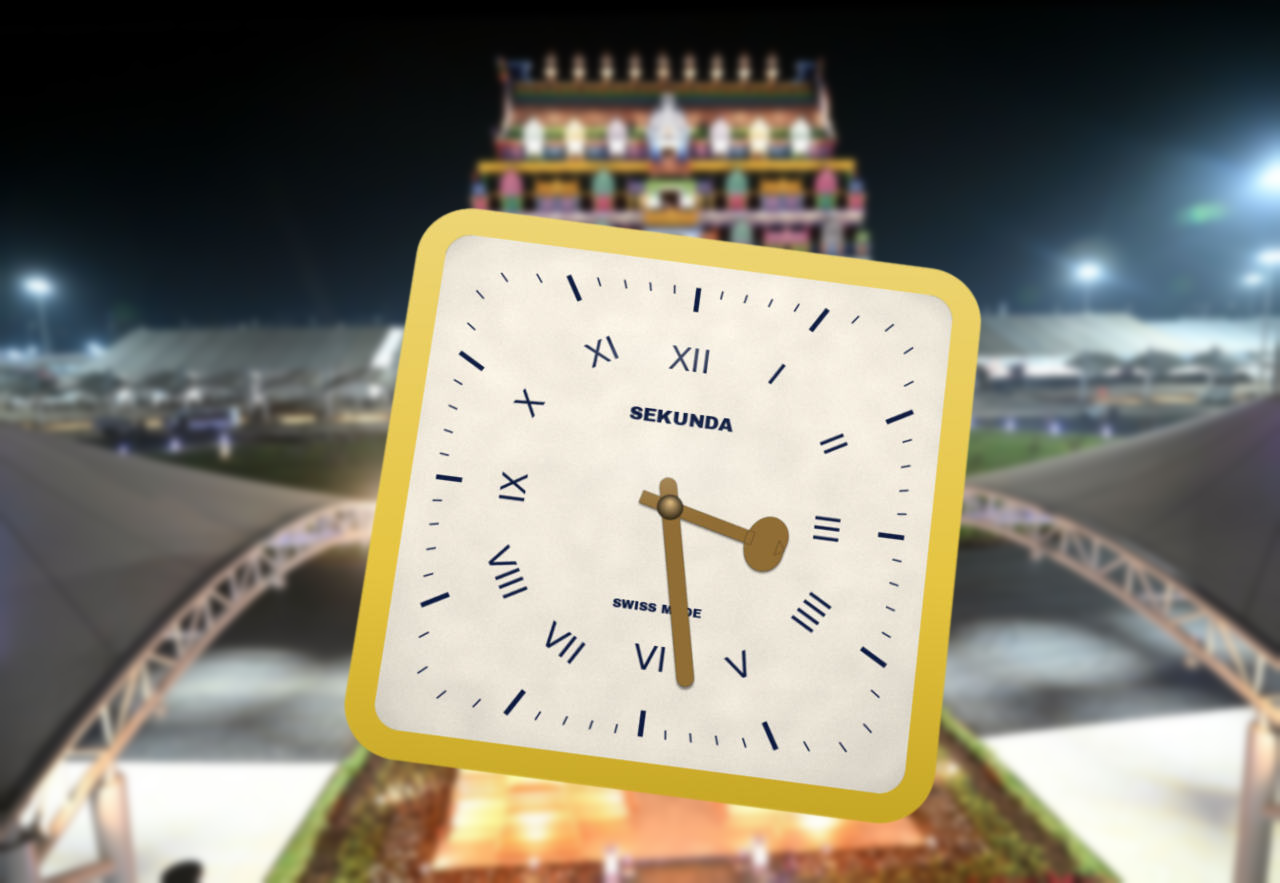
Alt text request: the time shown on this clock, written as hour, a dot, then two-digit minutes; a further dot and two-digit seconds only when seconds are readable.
3.28
